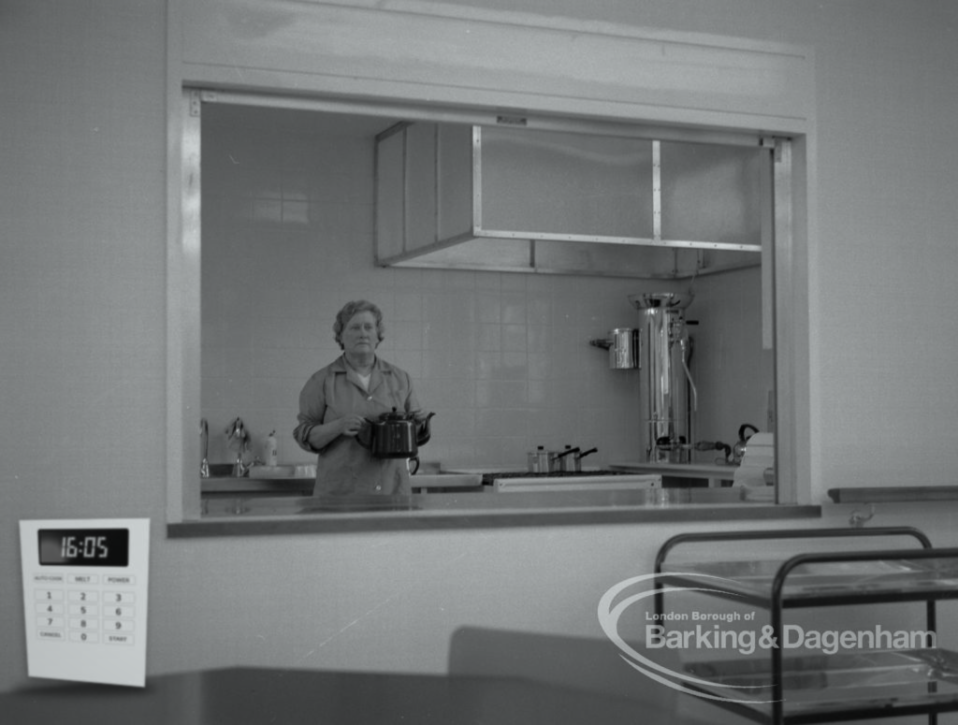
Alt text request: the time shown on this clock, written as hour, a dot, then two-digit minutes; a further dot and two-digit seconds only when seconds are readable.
16.05
